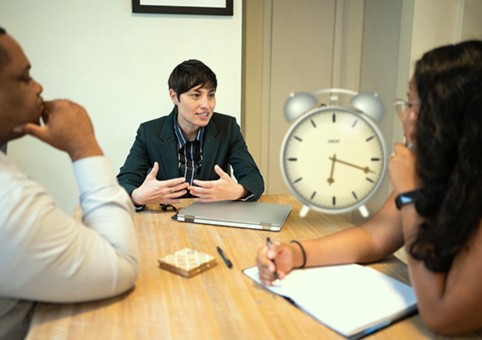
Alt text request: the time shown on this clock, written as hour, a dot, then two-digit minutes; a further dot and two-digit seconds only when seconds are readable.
6.18
